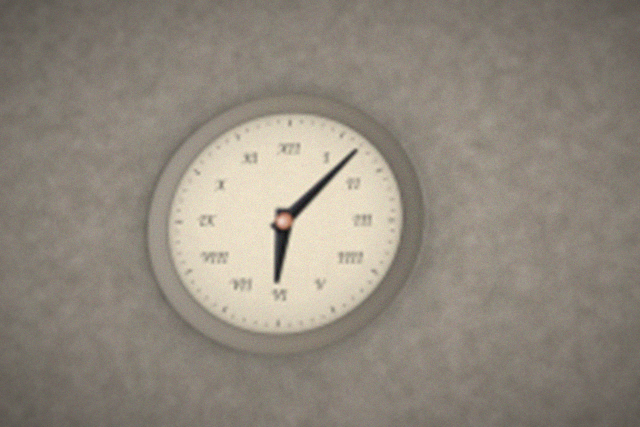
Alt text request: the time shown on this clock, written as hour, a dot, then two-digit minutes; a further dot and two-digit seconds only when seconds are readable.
6.07
